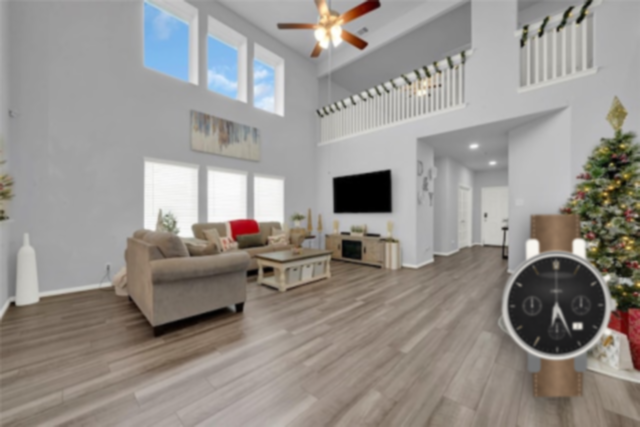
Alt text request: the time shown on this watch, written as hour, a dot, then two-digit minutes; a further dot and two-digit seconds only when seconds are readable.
6.26
